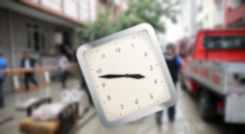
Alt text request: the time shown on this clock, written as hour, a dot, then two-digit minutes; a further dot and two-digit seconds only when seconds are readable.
3.48
